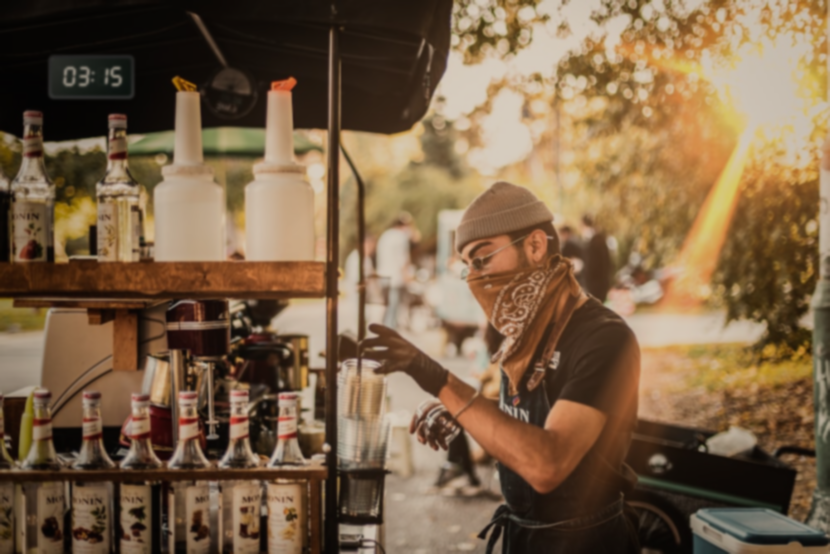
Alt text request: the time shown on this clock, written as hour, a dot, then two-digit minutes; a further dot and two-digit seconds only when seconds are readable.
3.15
